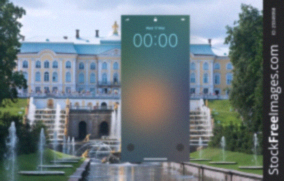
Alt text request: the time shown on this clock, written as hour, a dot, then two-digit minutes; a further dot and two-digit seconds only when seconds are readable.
0.00
